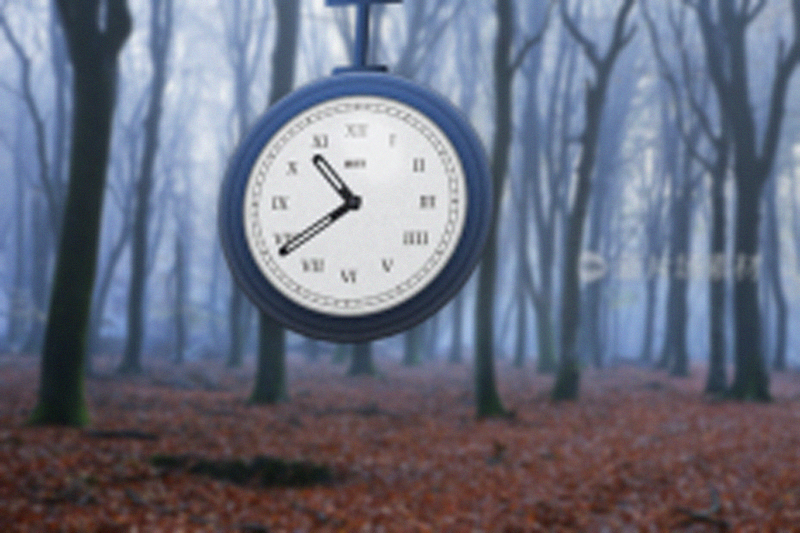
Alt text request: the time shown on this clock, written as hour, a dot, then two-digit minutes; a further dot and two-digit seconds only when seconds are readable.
10.39
